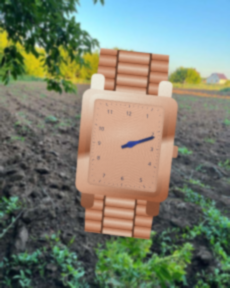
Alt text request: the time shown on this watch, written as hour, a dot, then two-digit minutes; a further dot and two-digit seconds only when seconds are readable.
2.11
